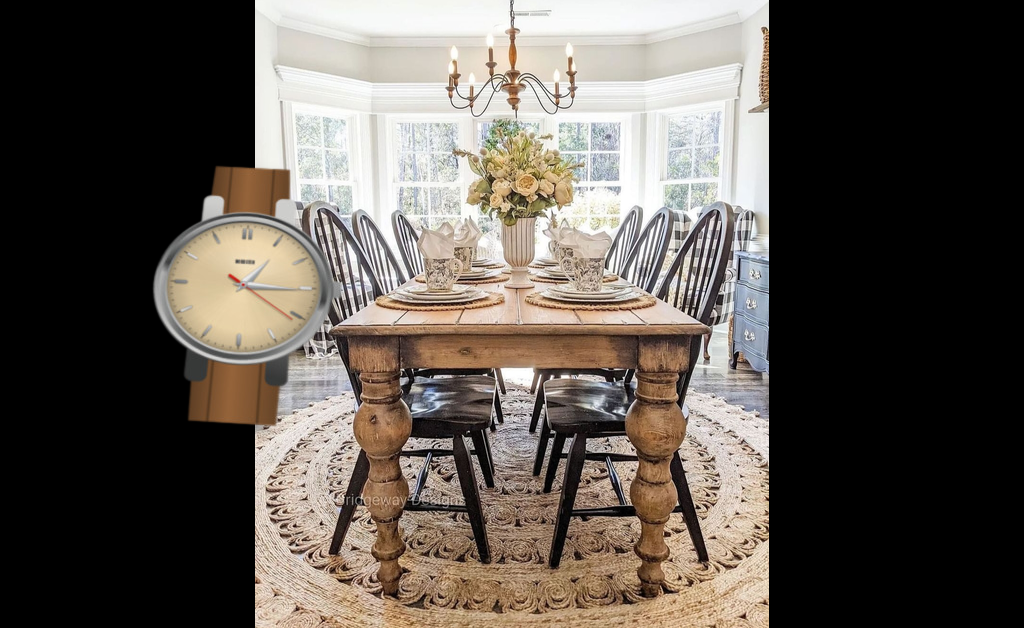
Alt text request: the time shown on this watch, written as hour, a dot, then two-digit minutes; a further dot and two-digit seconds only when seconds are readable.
1.15.21
